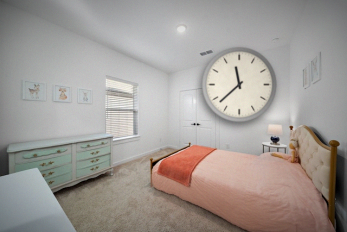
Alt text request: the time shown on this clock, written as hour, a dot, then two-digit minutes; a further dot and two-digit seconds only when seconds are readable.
11.38
